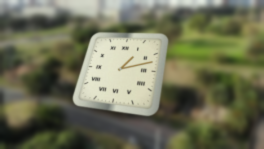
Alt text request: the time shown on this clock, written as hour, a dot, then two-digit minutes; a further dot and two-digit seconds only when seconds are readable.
1.12
